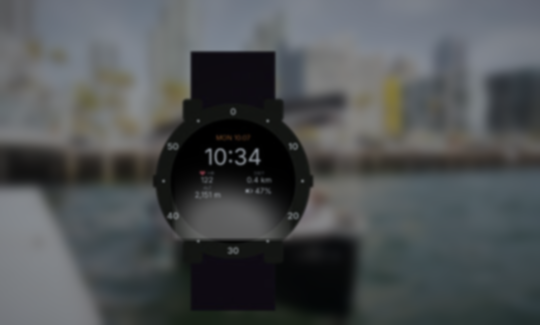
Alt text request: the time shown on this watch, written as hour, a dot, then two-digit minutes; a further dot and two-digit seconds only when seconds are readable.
10.34
